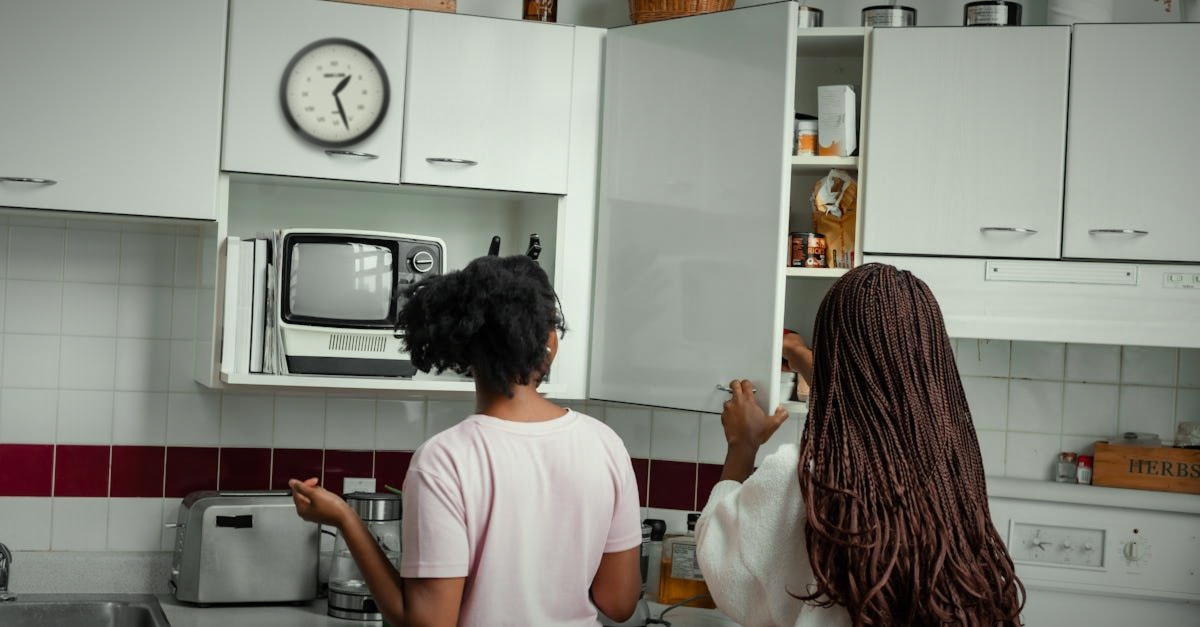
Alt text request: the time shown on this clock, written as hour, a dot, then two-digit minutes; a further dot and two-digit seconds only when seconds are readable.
1.27
